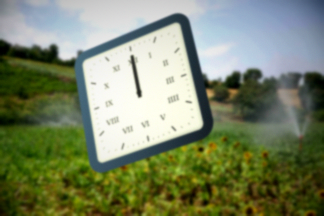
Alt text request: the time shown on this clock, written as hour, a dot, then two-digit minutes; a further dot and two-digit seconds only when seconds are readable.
12.00
